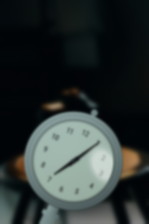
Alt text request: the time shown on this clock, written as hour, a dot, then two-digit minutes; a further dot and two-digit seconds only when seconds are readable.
7.05
